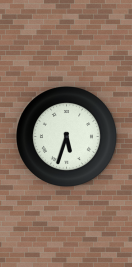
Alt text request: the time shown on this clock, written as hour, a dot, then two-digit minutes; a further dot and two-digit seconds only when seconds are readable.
5.33
